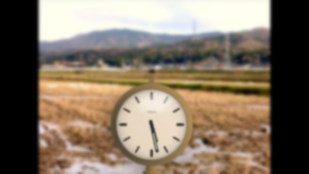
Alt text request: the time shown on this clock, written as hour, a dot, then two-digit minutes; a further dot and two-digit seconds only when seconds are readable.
5.28
